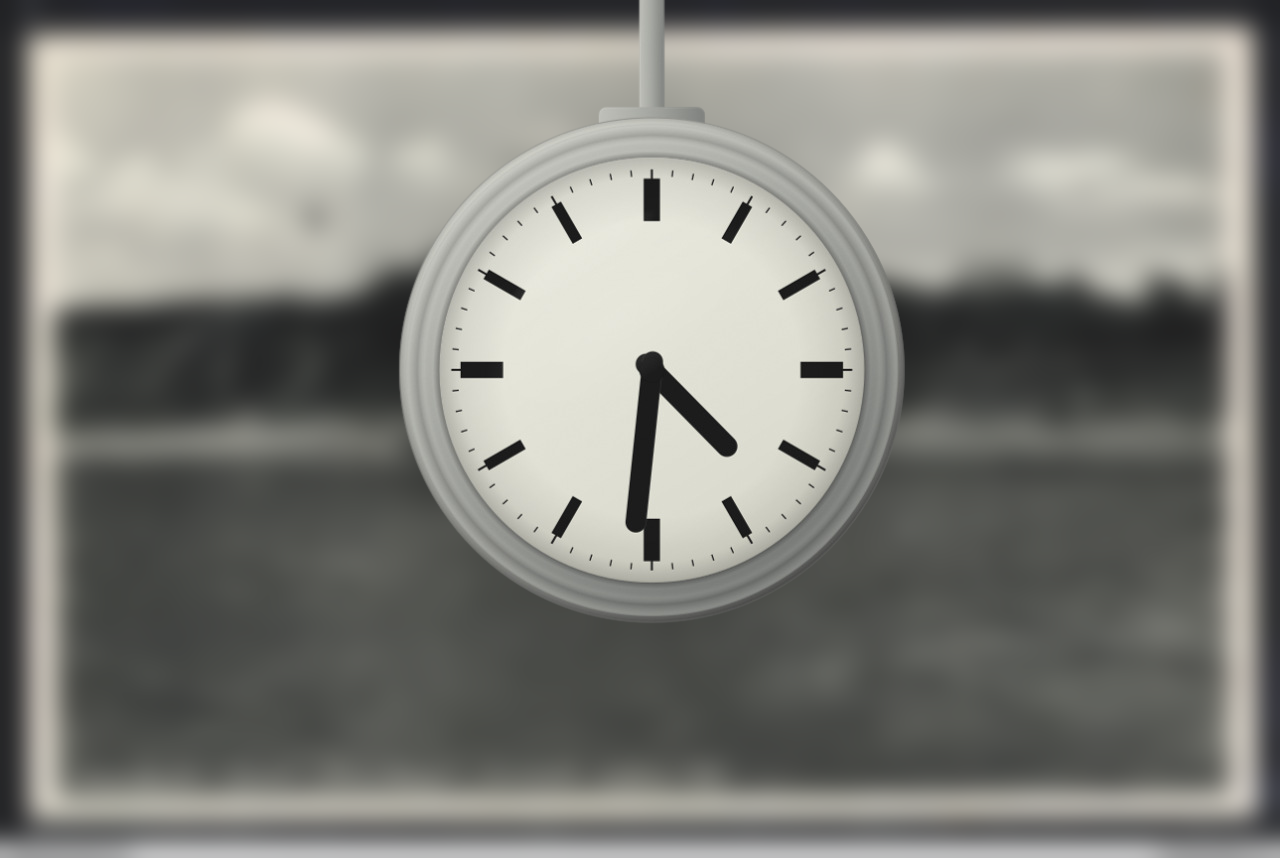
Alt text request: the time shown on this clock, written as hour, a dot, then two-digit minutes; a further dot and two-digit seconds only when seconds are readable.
4.31
